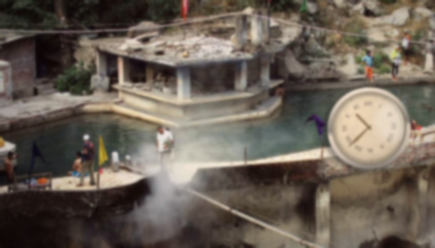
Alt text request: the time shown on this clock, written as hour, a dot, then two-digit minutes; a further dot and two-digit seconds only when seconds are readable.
10.38
